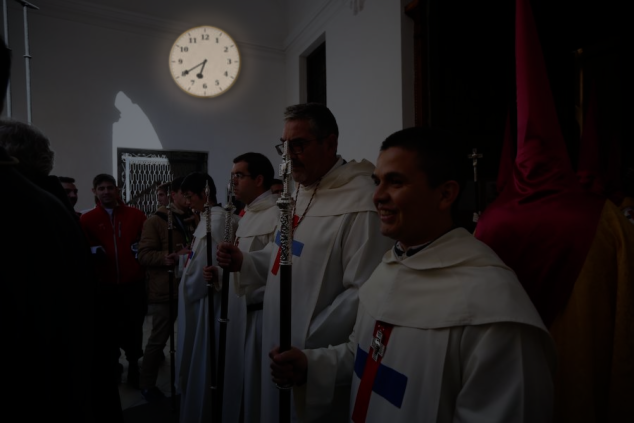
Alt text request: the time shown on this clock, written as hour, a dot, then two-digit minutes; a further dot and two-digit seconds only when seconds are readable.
6.40
